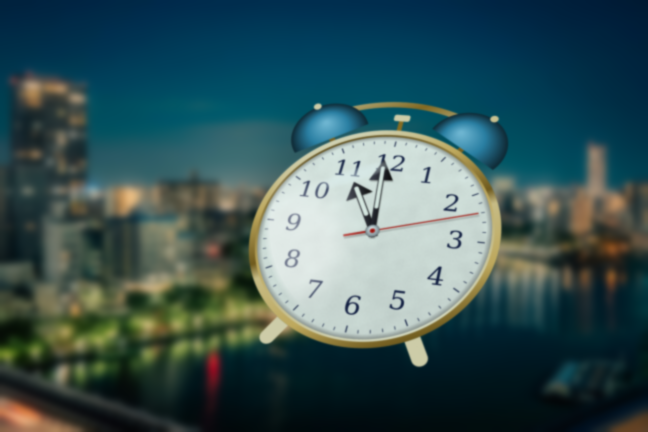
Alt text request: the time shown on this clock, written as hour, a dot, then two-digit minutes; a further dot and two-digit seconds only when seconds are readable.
10.59.12
